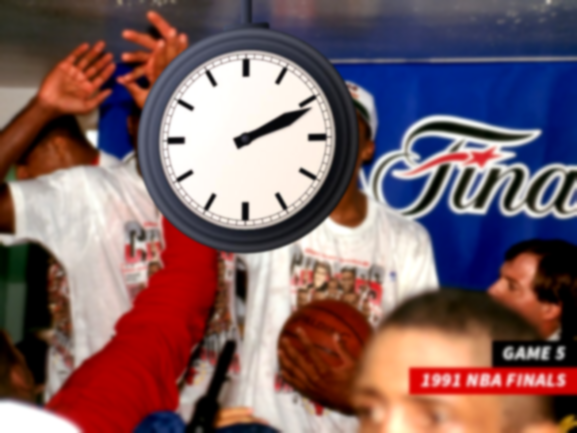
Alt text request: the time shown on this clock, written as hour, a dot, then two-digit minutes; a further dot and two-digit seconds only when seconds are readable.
2.11
